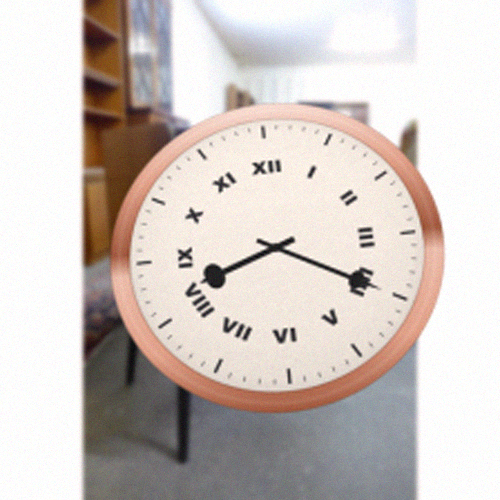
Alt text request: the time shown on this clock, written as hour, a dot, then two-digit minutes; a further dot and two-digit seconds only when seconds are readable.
8.20
